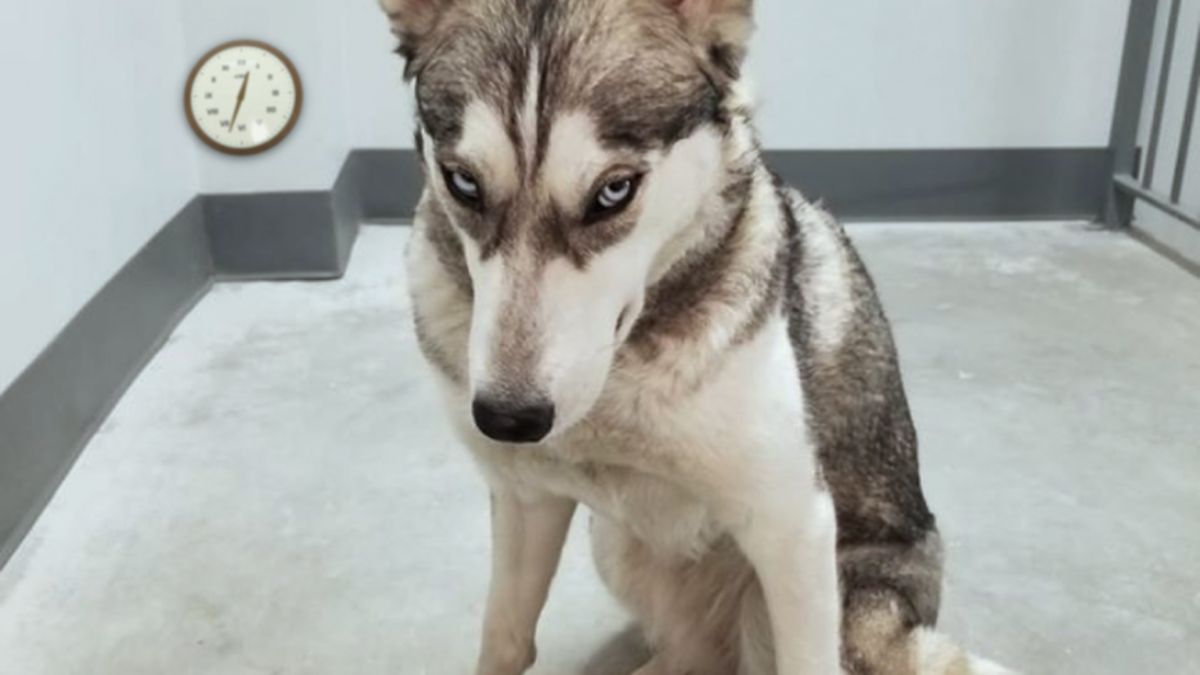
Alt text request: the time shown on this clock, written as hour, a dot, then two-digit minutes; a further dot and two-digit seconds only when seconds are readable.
12.33
